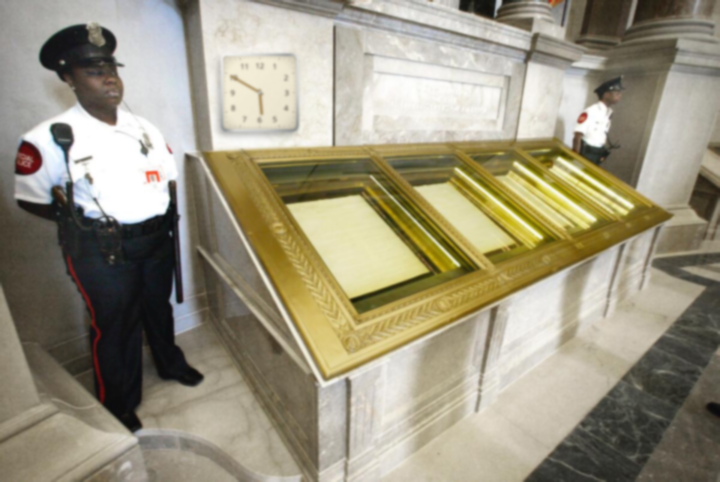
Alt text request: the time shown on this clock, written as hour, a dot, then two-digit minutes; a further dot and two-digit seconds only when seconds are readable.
5.50
